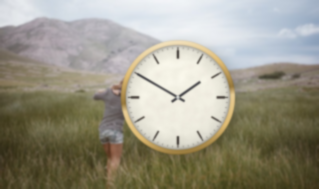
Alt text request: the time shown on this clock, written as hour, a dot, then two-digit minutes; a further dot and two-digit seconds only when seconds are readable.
1.50
